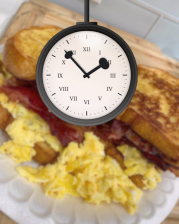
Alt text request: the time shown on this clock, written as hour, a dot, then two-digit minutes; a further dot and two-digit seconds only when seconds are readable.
1.53
